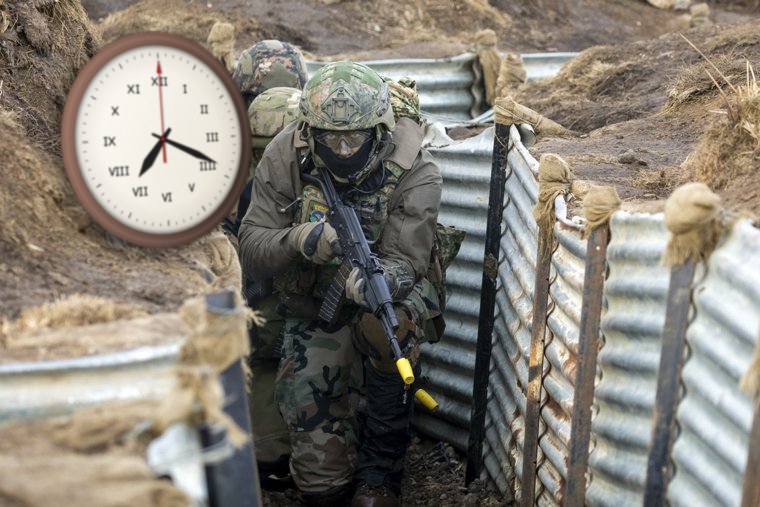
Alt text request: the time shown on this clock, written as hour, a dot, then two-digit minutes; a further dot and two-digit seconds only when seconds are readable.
7.19.00
